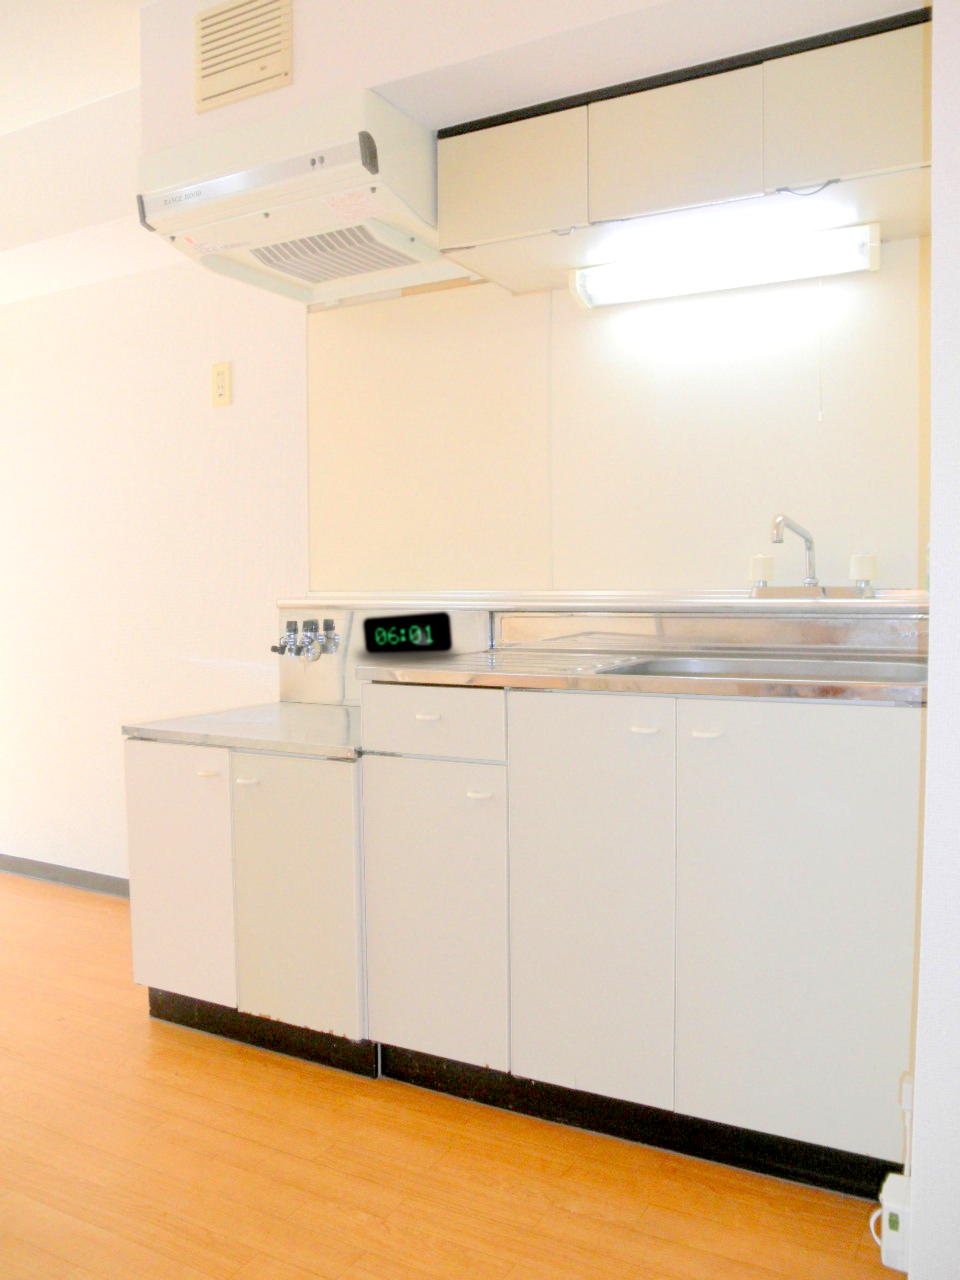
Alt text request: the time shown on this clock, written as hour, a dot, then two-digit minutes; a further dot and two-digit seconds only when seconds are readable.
6.01
